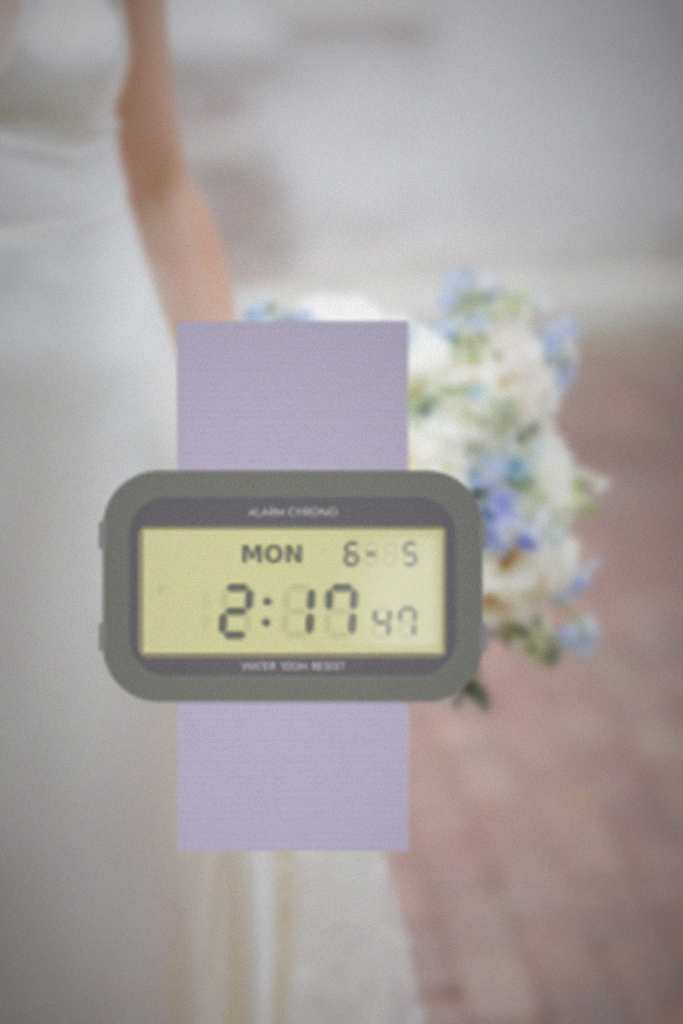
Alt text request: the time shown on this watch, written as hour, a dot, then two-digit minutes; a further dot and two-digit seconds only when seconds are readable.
2.17.47
